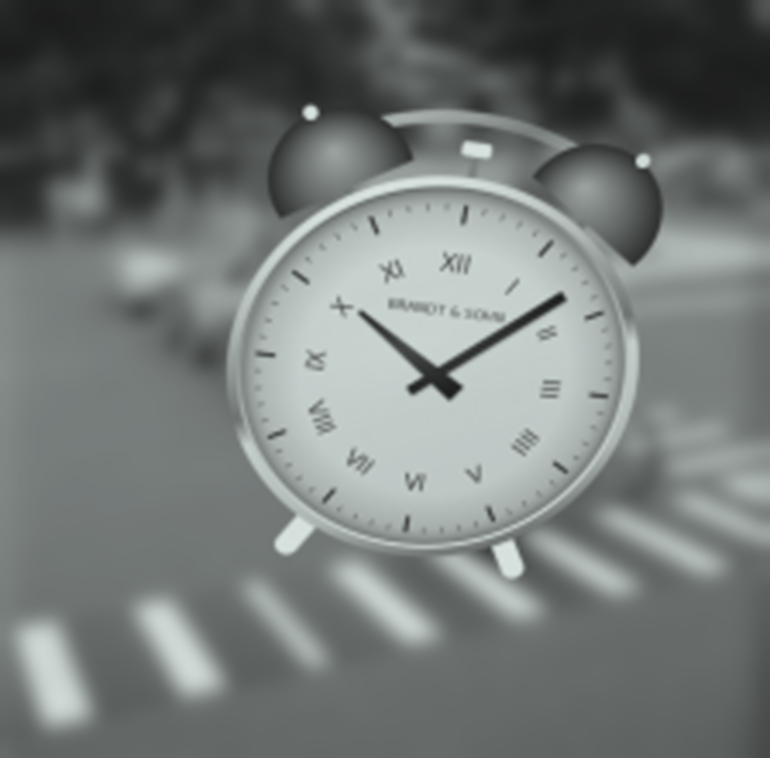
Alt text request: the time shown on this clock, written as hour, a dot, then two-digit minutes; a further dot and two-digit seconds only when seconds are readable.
10.08
